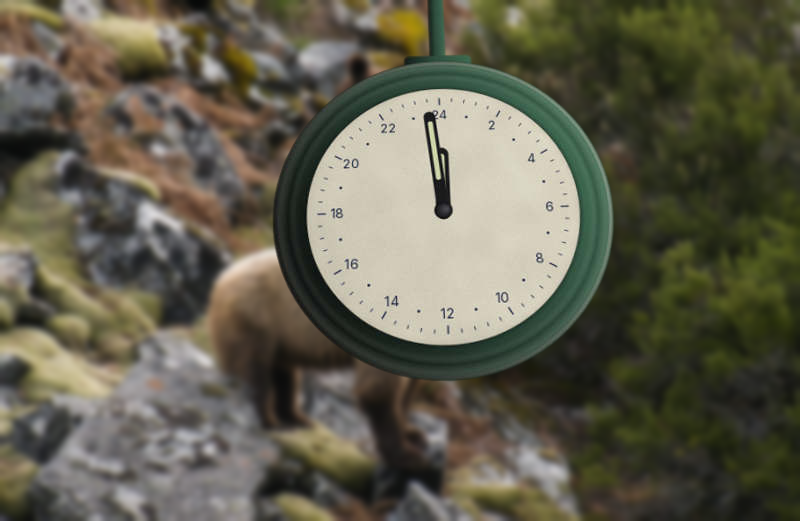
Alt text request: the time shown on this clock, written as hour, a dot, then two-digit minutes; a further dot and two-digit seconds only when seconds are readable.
23.59
